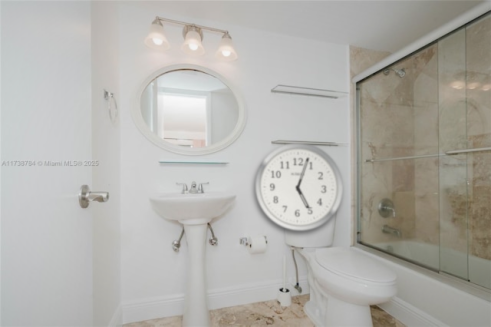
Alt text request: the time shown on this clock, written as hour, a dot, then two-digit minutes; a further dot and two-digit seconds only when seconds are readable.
5.03
